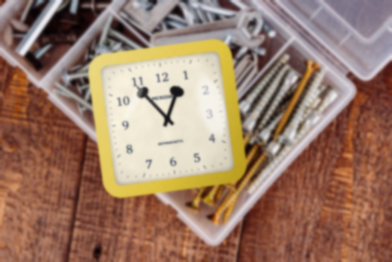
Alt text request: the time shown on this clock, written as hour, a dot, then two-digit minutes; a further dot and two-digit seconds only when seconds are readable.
12.54
